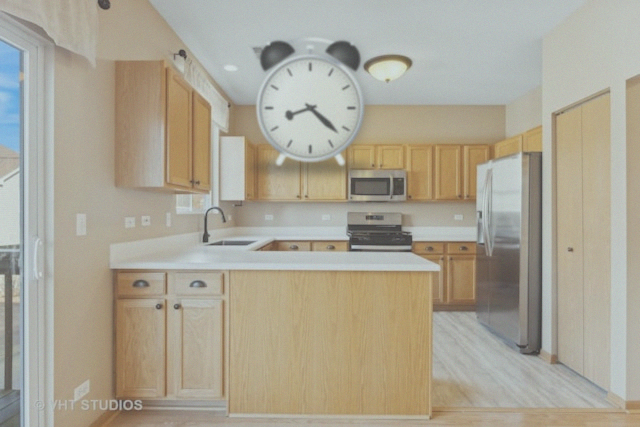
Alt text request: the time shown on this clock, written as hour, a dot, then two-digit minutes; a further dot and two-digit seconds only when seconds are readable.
8.22
